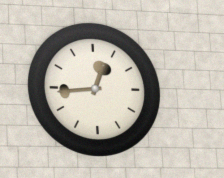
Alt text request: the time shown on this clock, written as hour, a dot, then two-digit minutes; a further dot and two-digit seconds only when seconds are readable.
12.44
